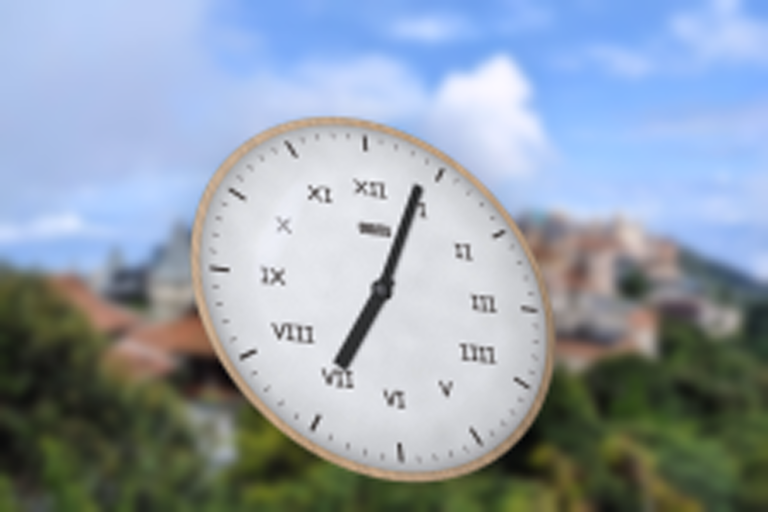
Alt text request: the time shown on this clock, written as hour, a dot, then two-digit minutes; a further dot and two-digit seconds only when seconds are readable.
7.04
